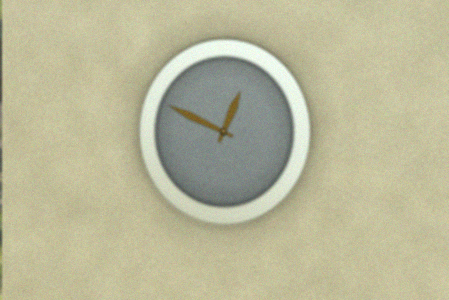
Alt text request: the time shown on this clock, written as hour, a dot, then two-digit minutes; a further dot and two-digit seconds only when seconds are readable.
12.49
